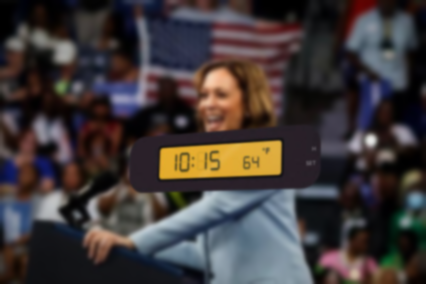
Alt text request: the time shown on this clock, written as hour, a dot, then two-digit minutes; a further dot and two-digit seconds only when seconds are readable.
10.15
